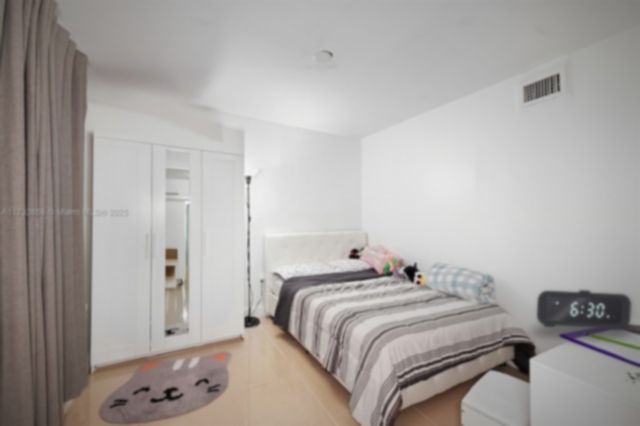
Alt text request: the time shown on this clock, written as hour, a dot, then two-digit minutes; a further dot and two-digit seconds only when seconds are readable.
6.30
